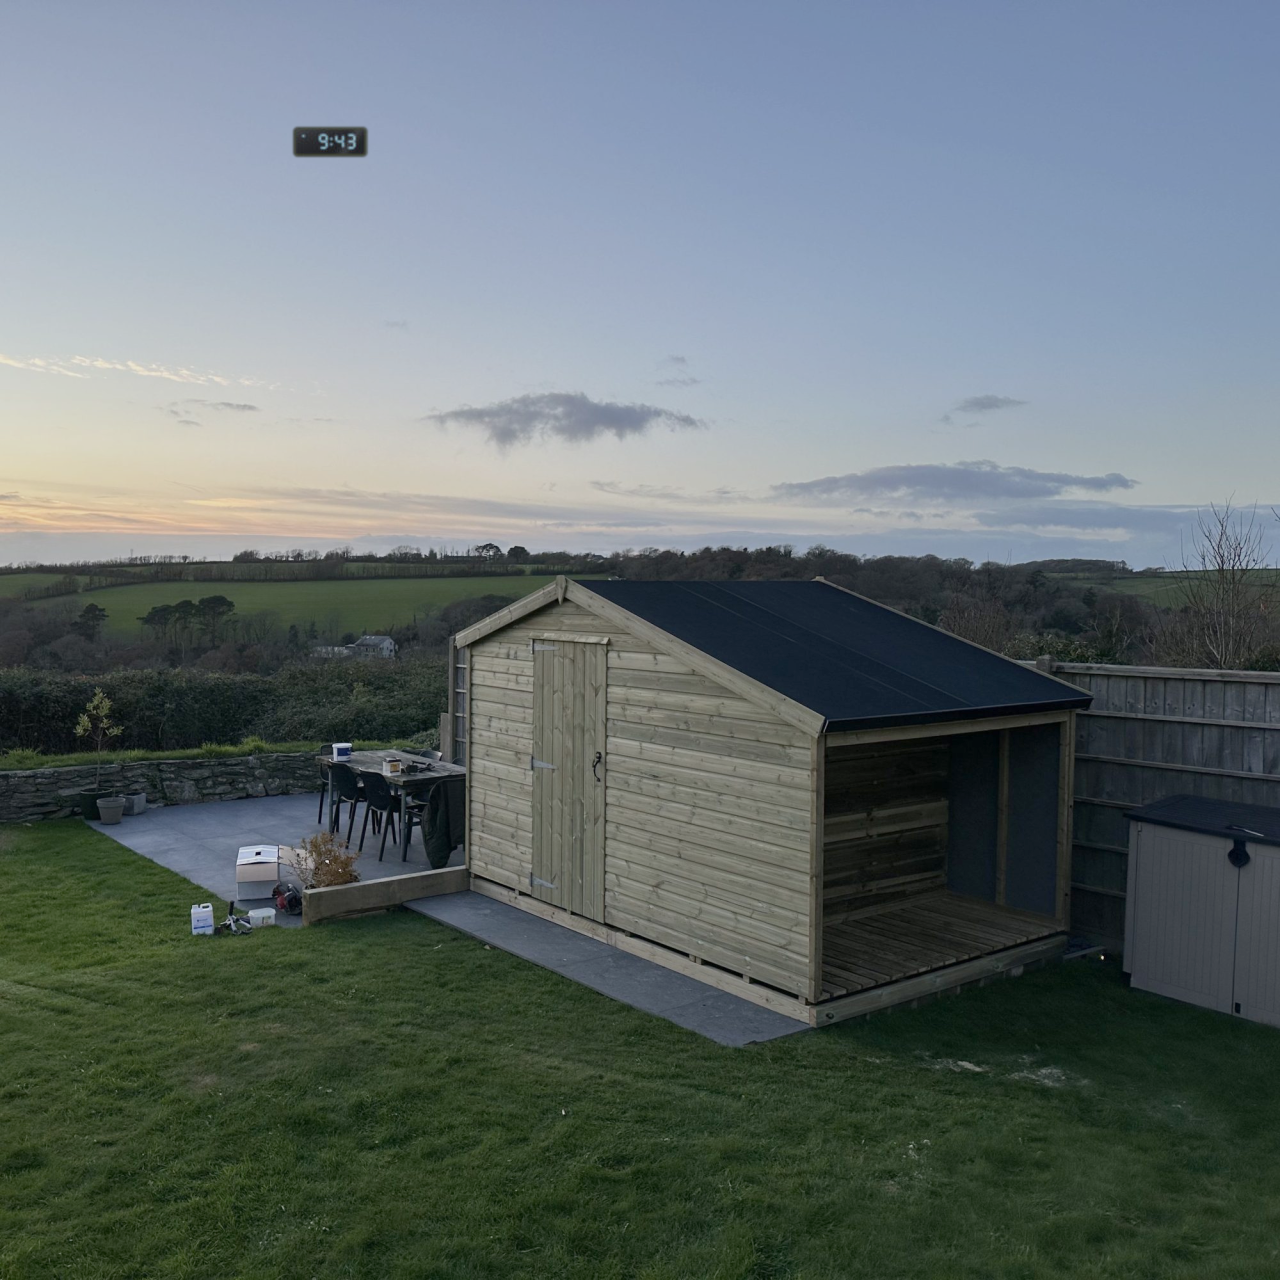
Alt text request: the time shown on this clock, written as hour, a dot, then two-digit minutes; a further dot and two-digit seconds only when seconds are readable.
9.43
